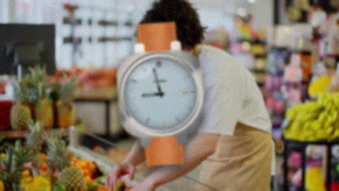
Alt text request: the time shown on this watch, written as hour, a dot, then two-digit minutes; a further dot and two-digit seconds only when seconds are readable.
8.58
